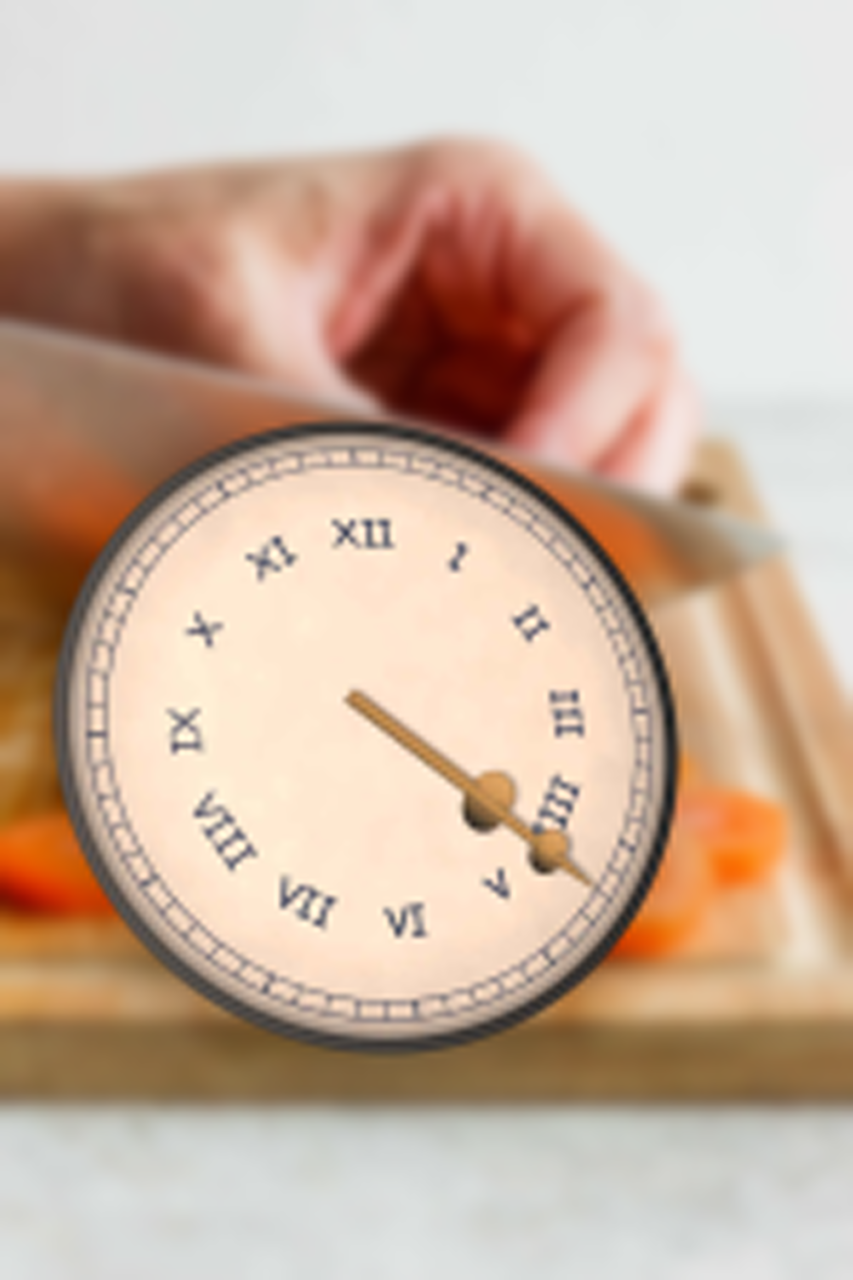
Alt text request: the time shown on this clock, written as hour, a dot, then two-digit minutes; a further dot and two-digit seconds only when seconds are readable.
4.22
